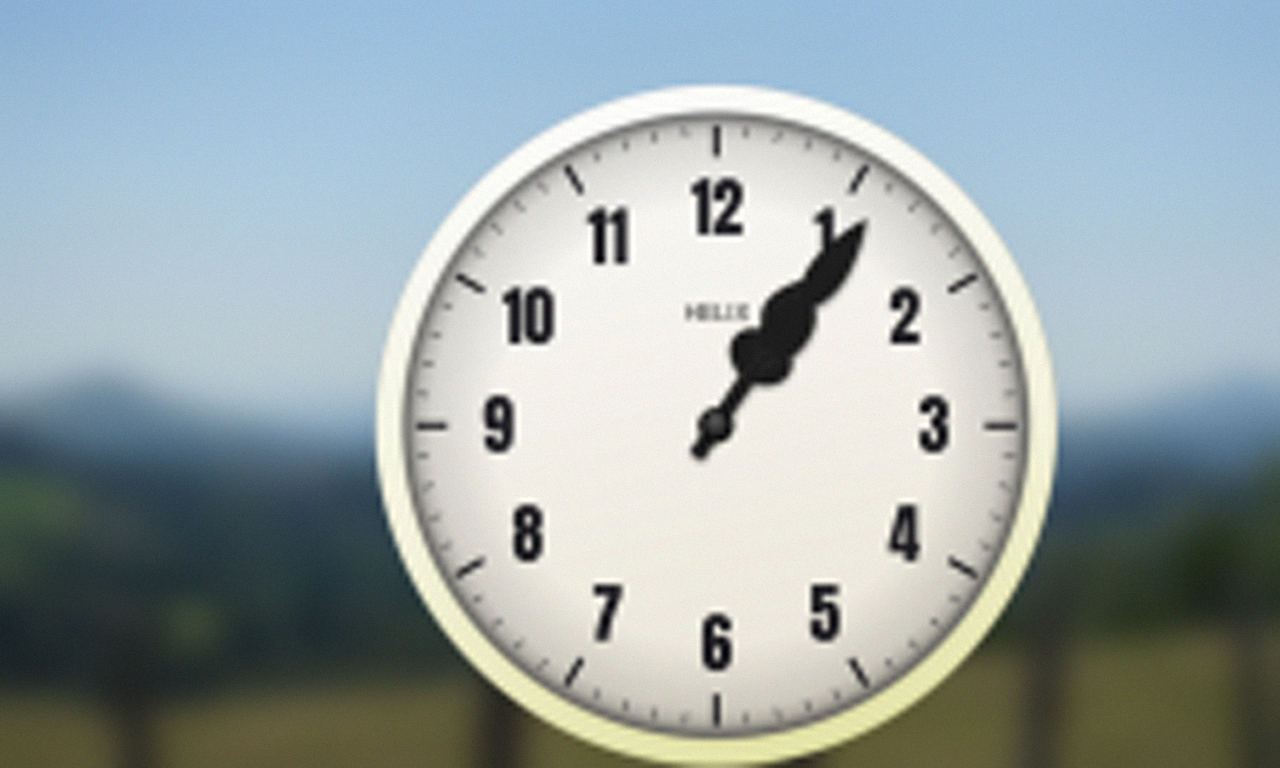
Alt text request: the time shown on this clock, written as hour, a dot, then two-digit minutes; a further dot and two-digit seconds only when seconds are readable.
1.06
